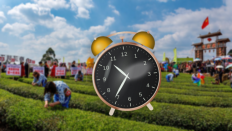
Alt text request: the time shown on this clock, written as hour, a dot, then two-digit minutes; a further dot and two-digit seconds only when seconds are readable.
10.36
